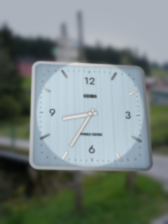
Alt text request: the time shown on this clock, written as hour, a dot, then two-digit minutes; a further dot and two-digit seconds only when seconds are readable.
8.35
